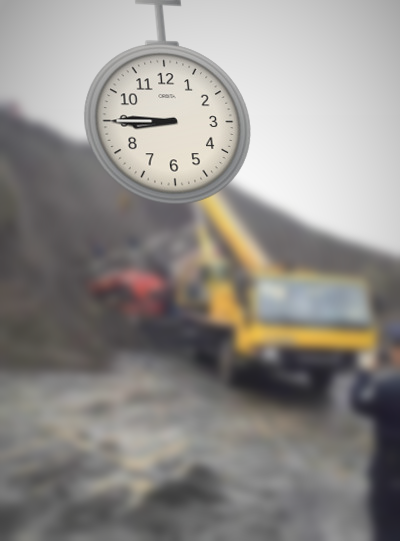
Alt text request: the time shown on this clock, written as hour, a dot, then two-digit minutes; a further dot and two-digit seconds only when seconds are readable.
8.45
